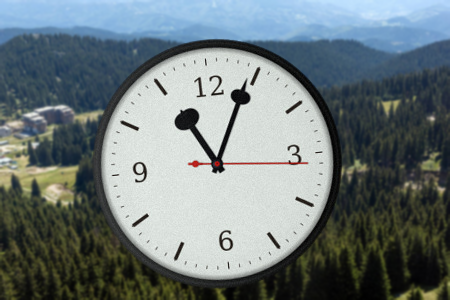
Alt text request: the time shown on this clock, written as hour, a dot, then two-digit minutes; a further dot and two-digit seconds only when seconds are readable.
11.04.16
